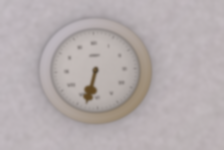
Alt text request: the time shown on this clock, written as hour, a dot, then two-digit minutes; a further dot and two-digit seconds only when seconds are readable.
6.33
